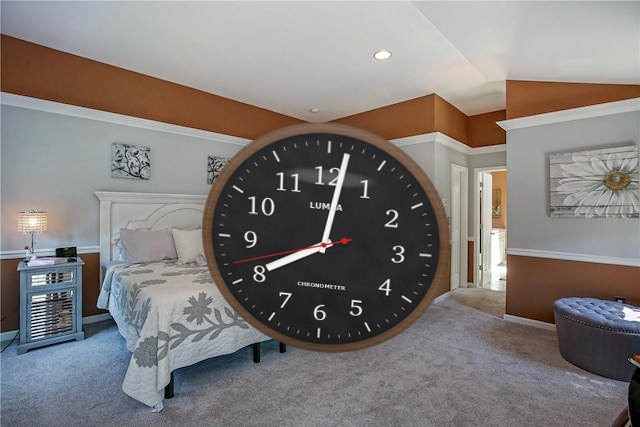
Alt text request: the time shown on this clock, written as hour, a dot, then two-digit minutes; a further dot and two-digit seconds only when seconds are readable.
8.01.42
